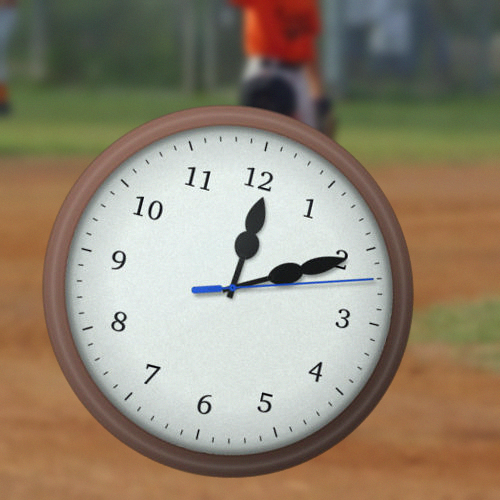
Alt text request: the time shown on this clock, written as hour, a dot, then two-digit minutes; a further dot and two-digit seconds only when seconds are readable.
12.10.12
